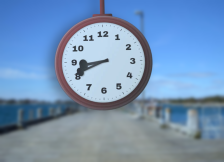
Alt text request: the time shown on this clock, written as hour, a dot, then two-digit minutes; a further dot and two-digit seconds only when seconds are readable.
8.41
